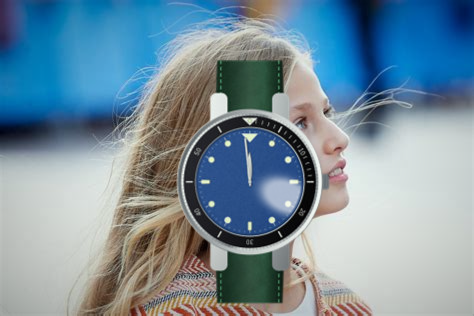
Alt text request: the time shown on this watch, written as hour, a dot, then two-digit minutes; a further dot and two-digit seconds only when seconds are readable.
11.59
